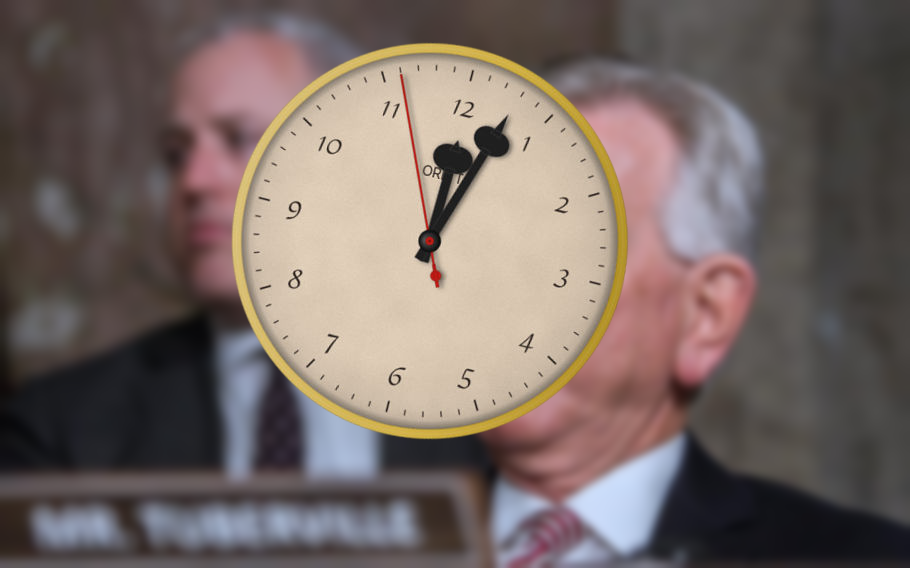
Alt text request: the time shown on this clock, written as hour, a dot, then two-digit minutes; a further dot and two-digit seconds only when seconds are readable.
12.02.56
